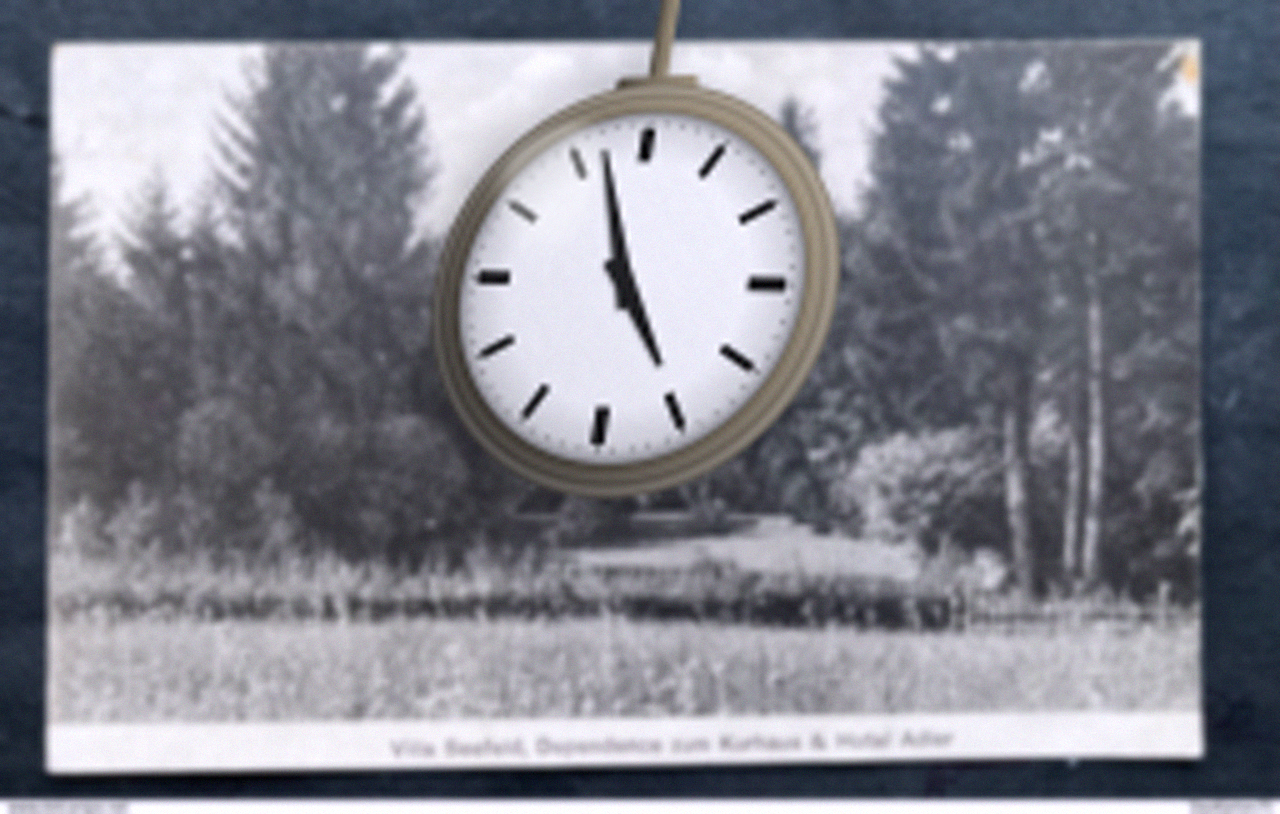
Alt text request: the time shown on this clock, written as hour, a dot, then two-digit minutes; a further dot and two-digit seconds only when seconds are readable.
4.57
